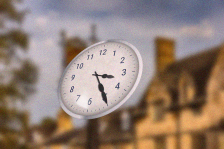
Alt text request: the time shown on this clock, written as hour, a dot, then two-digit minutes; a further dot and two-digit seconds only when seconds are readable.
3.25
